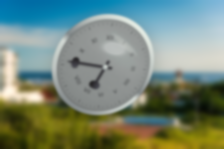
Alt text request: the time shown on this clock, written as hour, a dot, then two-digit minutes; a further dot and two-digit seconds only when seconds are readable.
6.46
